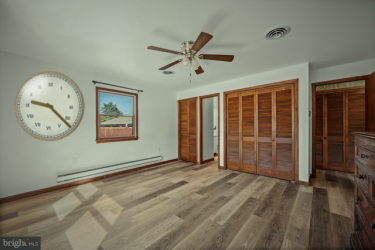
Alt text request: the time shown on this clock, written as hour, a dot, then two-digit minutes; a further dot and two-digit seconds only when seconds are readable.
9.22
